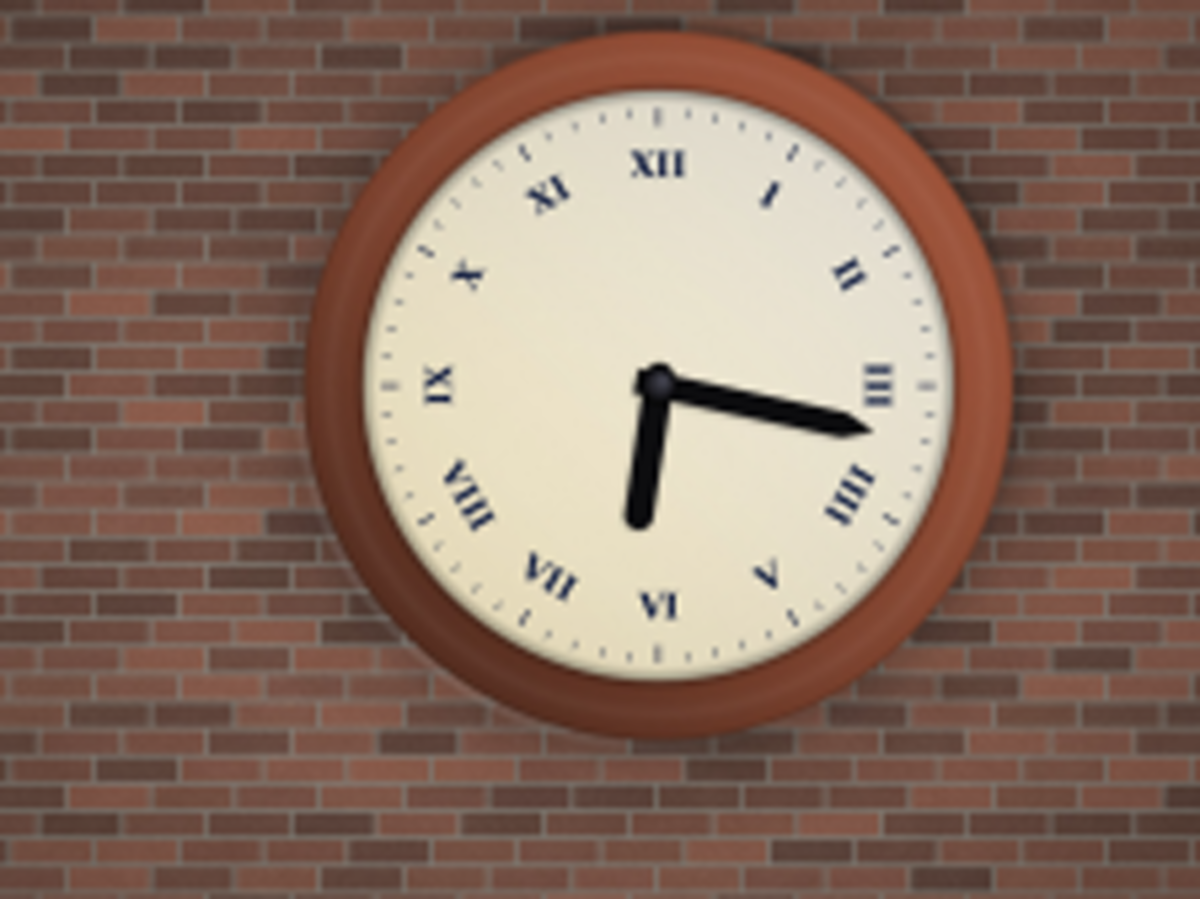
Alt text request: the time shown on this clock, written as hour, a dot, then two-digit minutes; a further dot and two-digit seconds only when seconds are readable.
6.17
